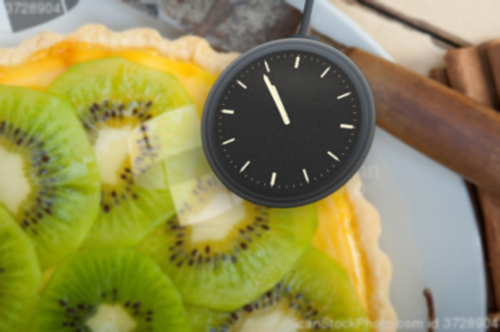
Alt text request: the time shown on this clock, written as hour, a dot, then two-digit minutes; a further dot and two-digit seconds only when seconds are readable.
10.54
